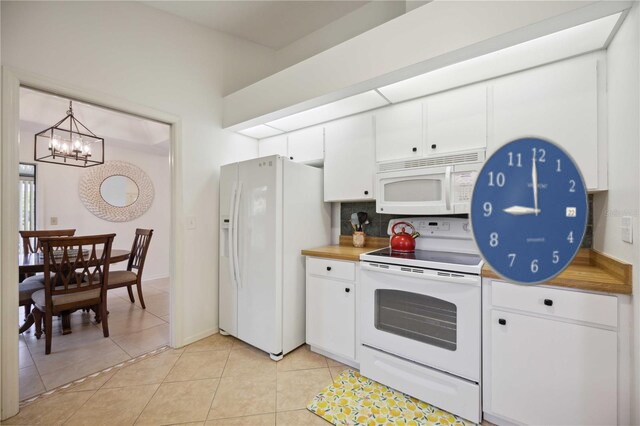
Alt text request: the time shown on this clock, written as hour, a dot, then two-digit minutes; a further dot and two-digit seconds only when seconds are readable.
8.59
